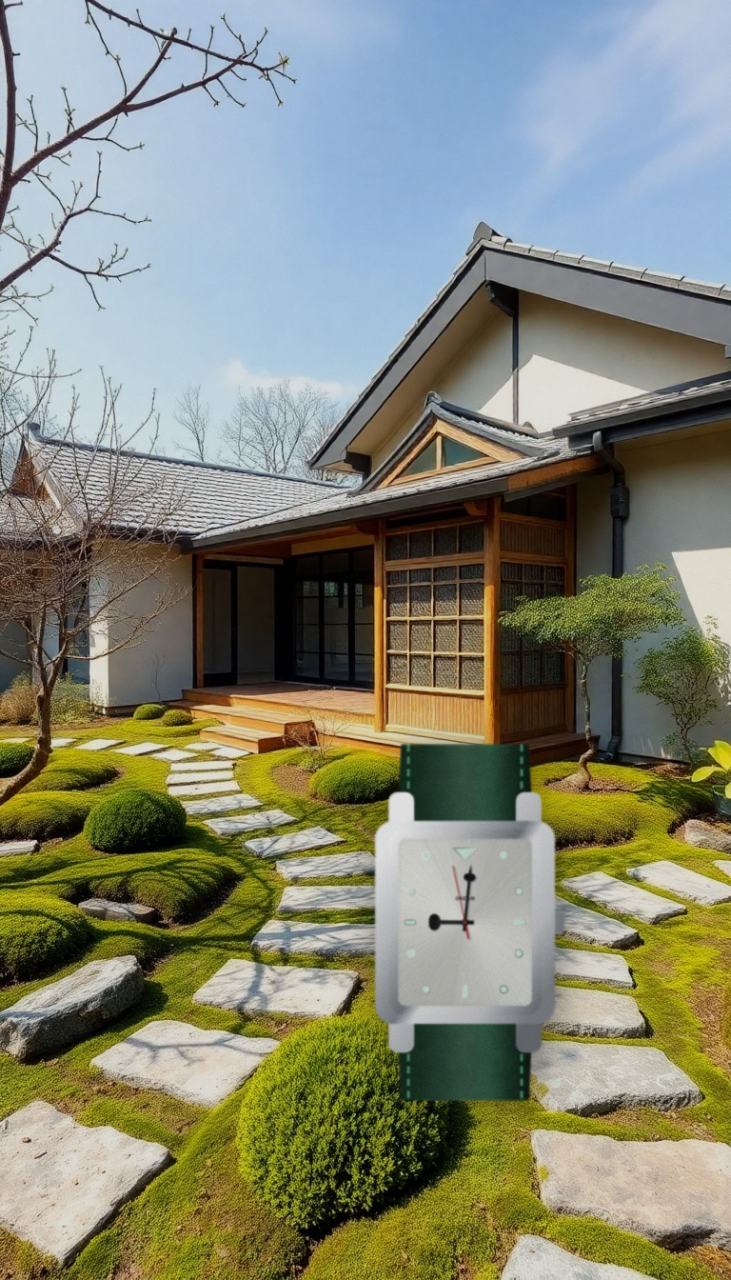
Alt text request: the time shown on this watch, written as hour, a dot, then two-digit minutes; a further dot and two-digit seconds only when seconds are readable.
9.00.58
